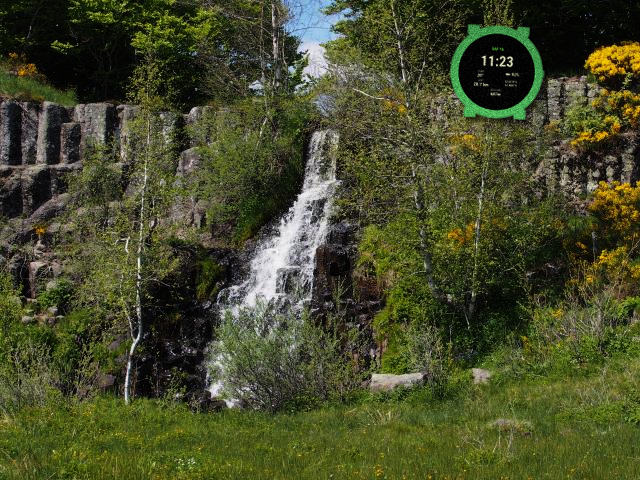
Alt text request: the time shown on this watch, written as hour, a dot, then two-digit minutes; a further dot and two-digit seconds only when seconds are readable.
11.23
